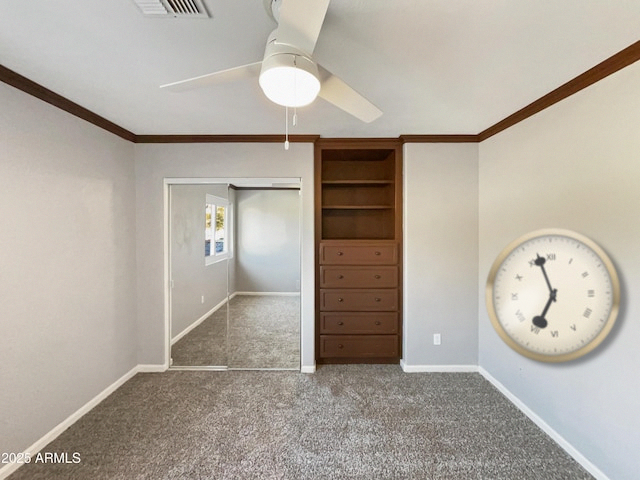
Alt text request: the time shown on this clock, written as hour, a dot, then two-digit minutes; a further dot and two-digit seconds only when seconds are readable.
6.57
